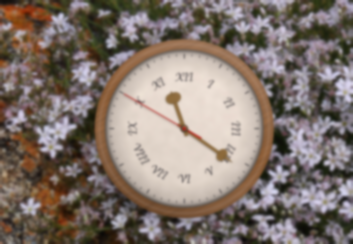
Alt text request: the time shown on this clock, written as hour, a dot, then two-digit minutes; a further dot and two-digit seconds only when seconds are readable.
11.20.50
